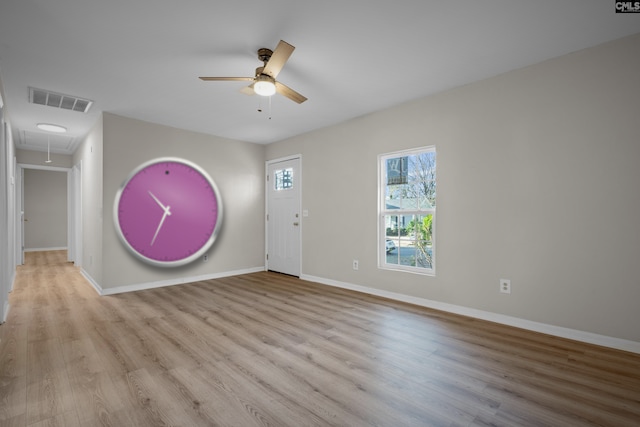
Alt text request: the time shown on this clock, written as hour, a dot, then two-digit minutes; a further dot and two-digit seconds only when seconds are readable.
10.34
